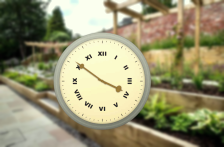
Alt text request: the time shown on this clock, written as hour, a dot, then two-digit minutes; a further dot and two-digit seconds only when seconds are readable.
3.51
